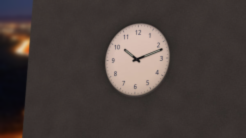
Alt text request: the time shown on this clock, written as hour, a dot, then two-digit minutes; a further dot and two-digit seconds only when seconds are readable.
10.12
